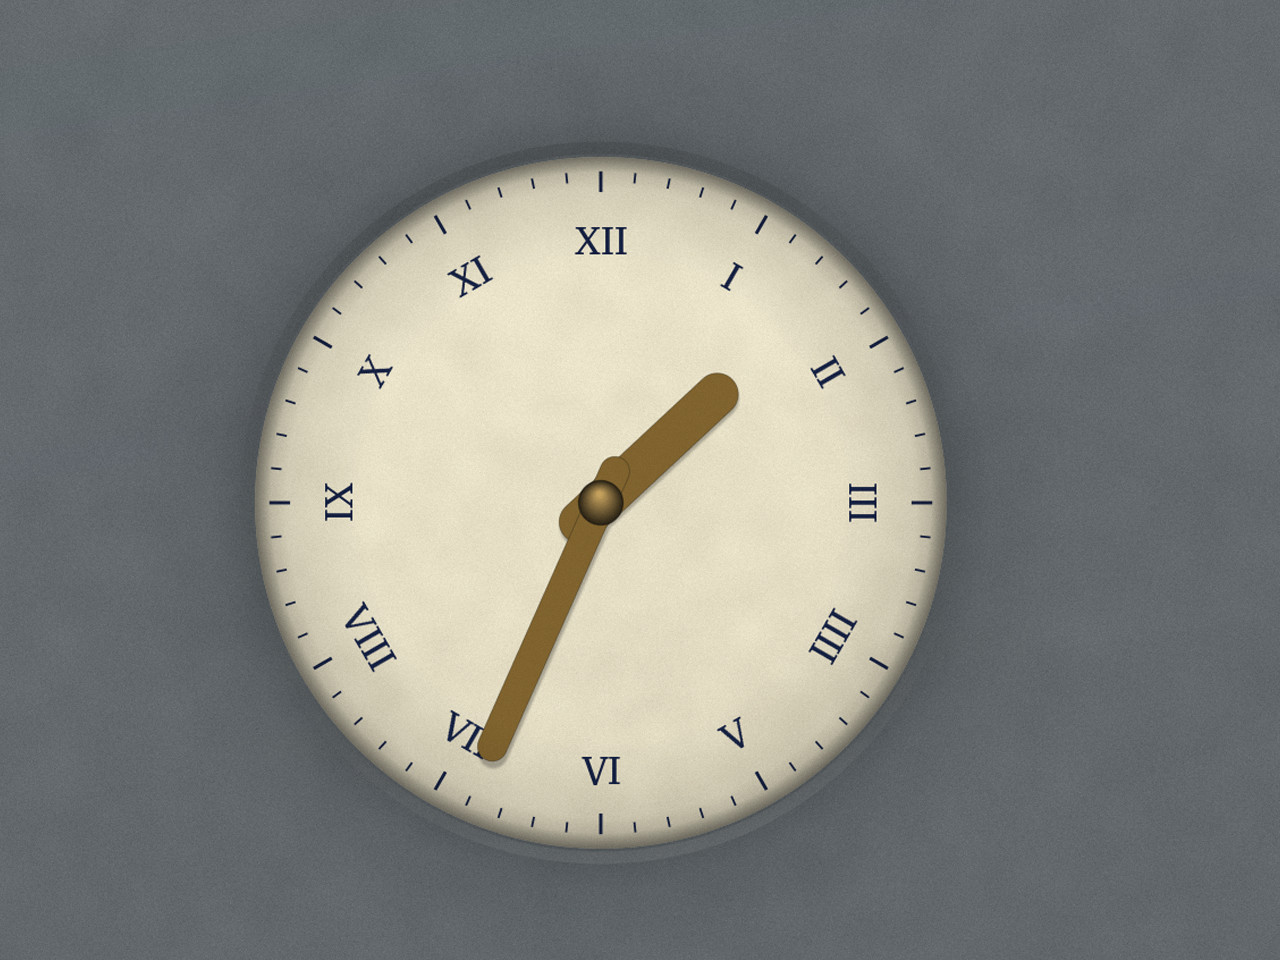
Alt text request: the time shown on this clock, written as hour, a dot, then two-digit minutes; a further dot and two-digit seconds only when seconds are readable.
1.34
